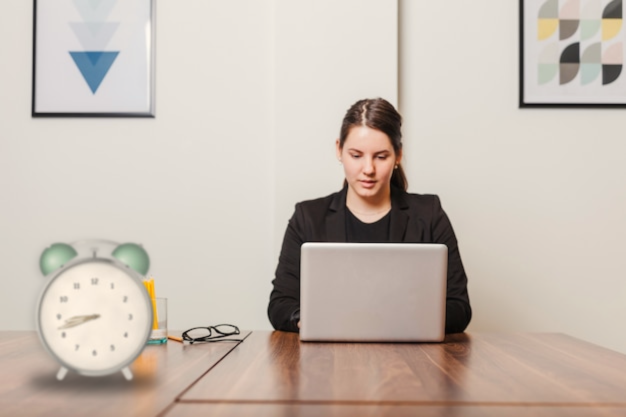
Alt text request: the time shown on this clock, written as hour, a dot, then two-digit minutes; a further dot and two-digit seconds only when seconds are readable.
8.42
